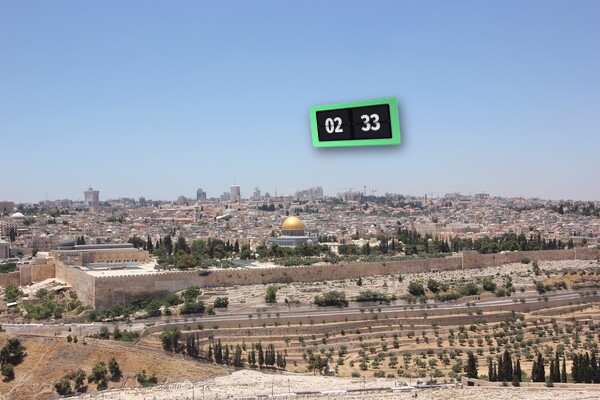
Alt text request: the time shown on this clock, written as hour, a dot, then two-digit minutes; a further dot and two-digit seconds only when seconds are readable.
2.33
